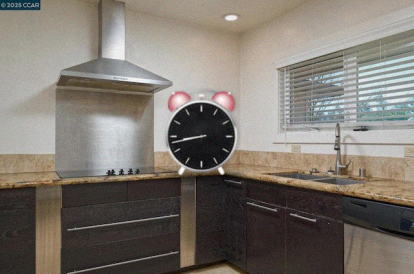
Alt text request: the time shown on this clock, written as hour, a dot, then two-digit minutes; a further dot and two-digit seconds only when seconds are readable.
8.43
